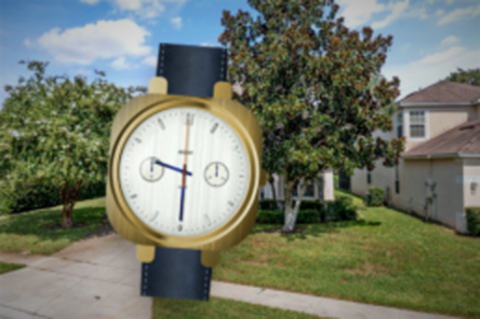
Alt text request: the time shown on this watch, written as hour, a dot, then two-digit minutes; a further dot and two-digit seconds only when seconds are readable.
9.30
